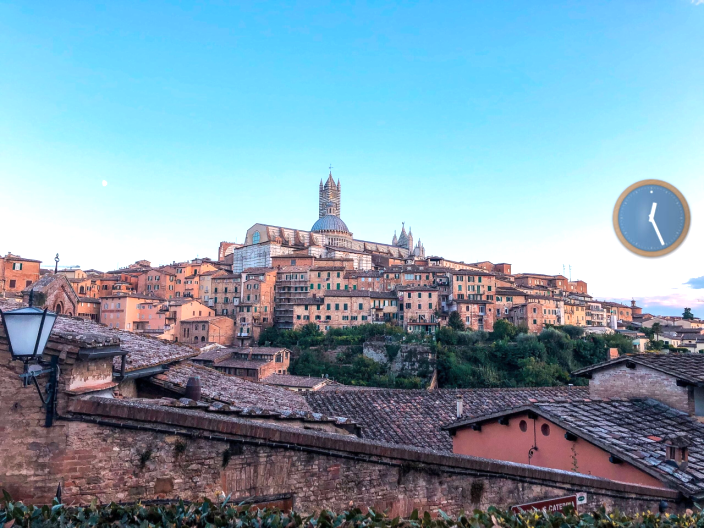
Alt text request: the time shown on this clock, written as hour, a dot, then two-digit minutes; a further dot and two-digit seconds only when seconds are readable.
12.26
